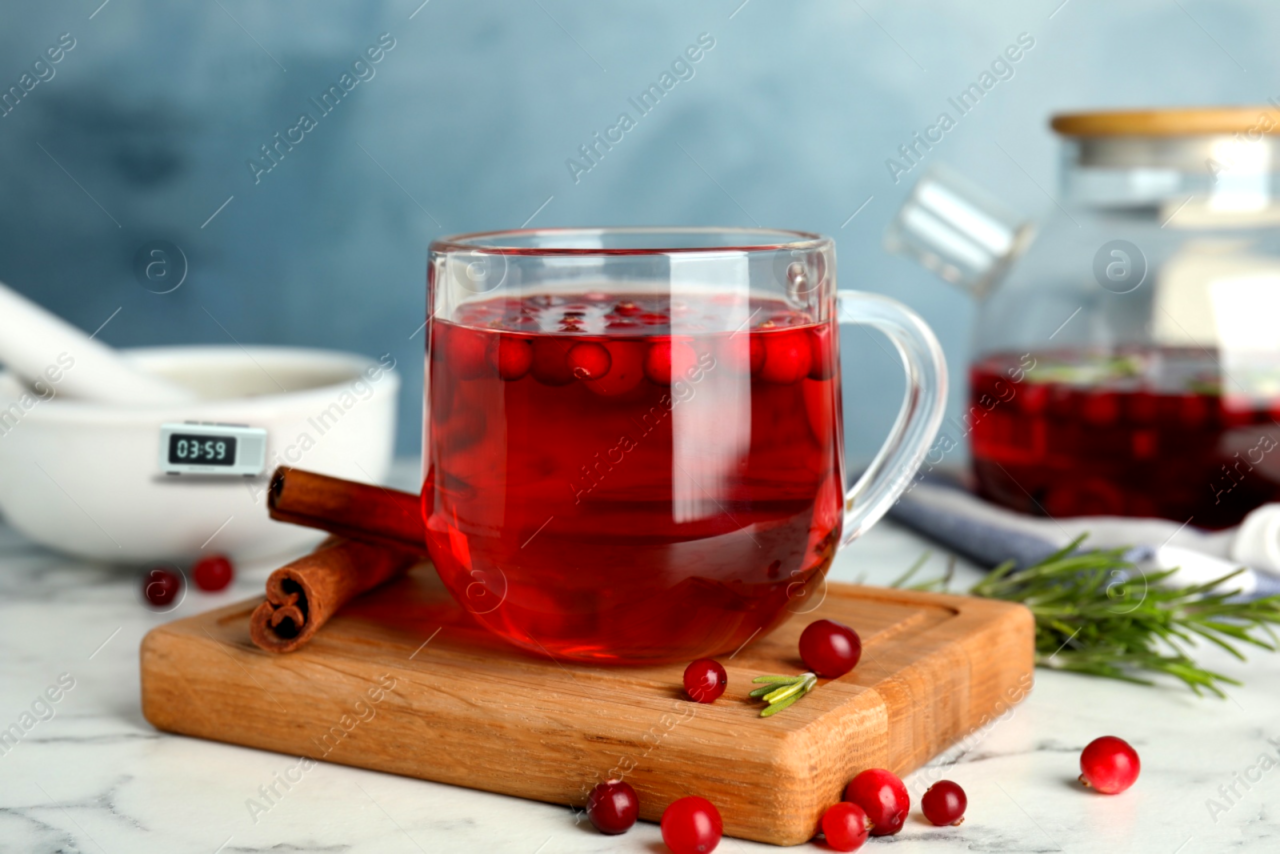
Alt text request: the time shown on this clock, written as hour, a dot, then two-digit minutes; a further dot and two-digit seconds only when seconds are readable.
3.59
